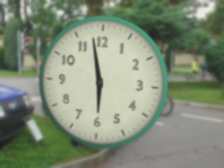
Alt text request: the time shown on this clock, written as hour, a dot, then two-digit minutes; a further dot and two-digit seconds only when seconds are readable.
5.58
